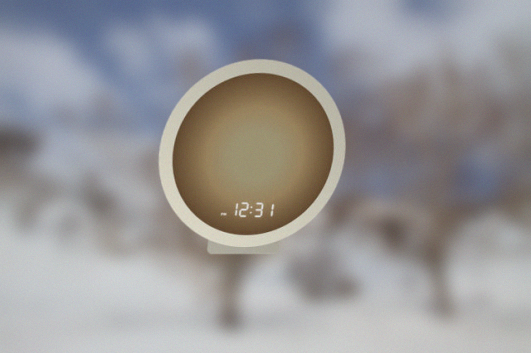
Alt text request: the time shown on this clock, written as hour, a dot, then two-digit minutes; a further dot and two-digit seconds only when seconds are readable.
12.31
